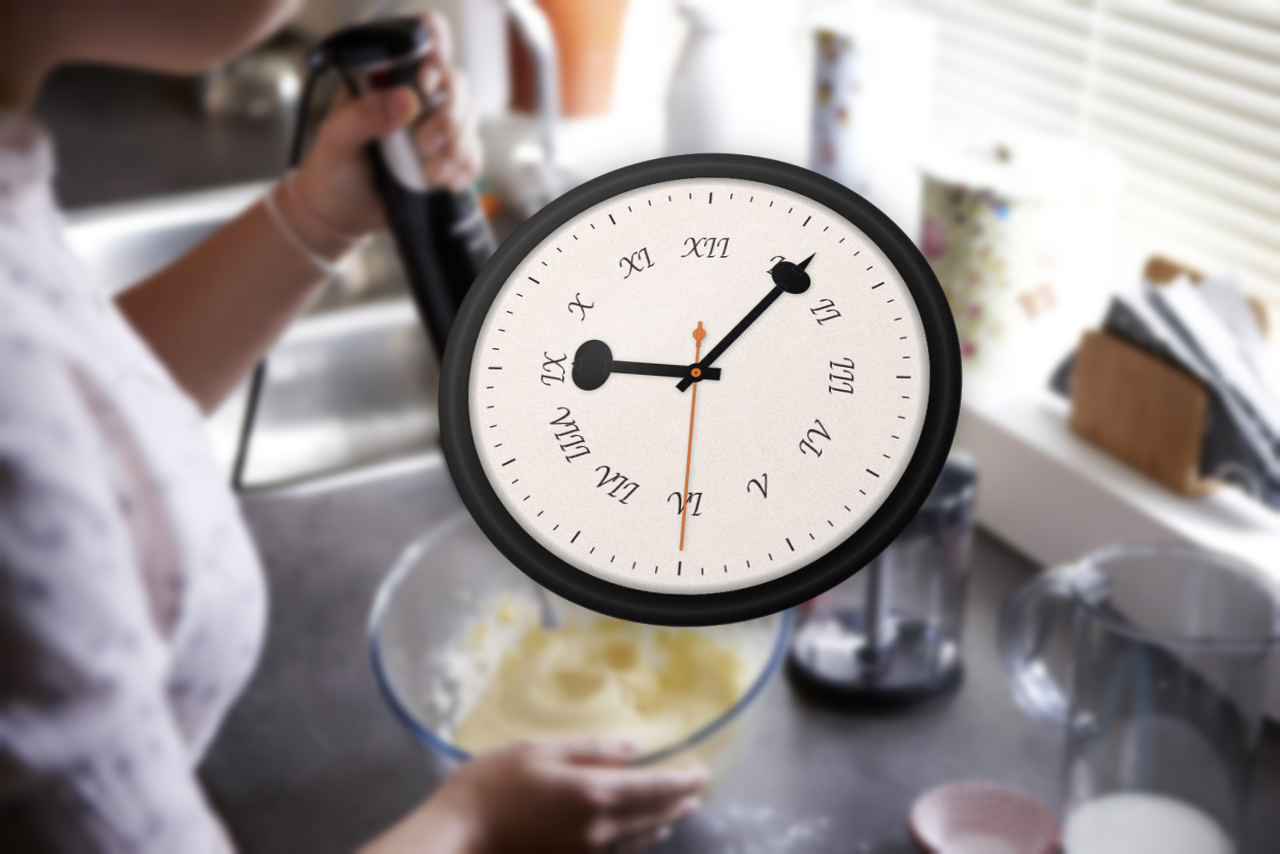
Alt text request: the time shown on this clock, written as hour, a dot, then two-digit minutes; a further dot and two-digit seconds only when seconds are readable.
9.06.30
